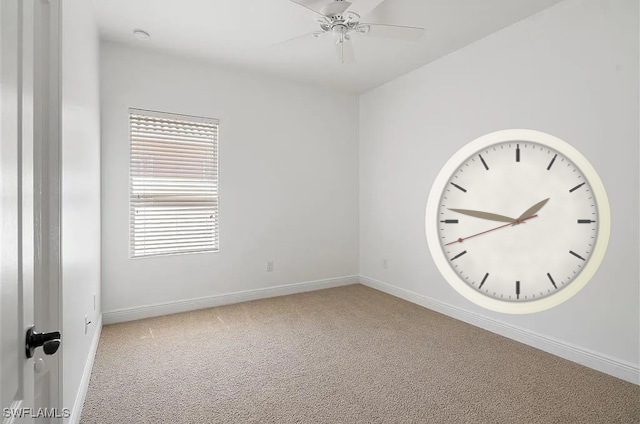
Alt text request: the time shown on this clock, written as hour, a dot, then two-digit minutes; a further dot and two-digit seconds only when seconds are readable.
1.46.42
